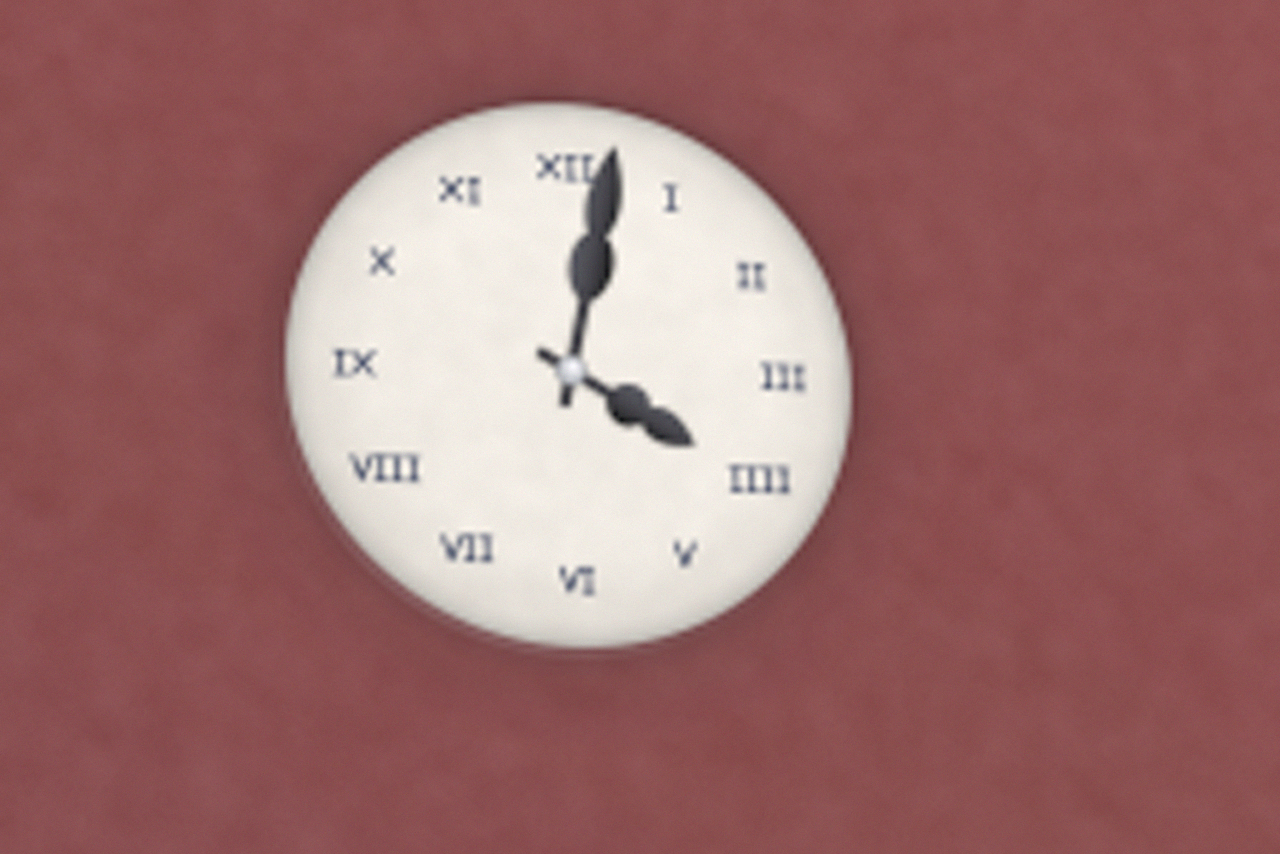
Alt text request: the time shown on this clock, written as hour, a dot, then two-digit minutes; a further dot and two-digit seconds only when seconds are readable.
4.02
